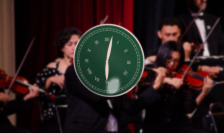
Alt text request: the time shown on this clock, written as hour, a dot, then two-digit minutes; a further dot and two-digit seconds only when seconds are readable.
6.02
